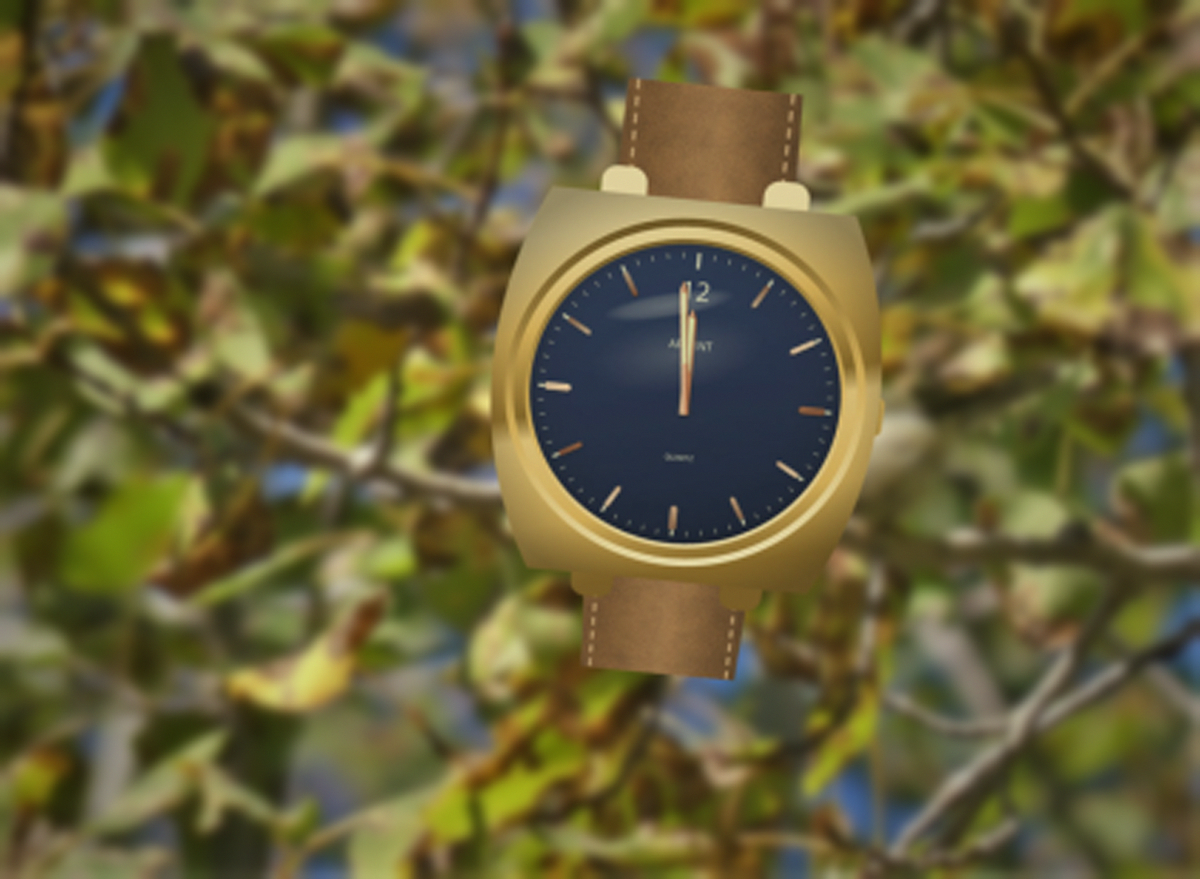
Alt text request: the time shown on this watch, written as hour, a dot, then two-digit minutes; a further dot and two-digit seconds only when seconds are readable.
11.59
